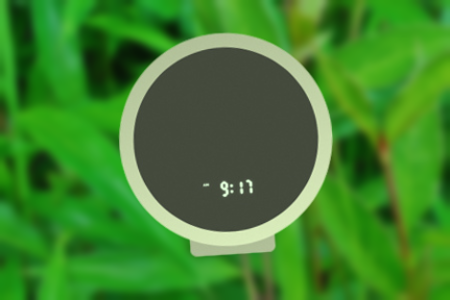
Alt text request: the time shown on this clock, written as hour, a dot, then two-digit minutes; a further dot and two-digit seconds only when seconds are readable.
9.17
